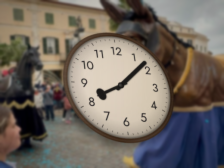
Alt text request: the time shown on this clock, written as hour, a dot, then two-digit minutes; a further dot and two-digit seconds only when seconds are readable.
8.08
